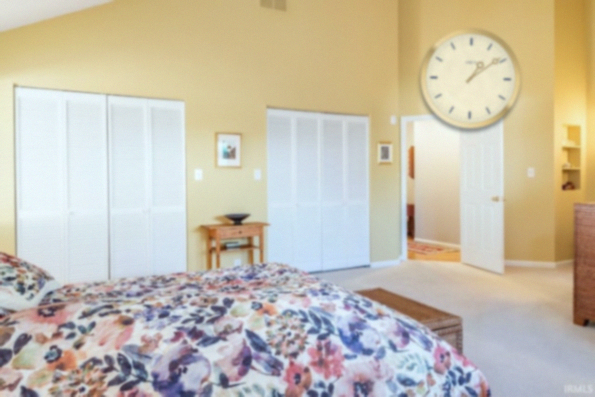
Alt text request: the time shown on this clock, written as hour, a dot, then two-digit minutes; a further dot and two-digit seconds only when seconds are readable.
1.09
